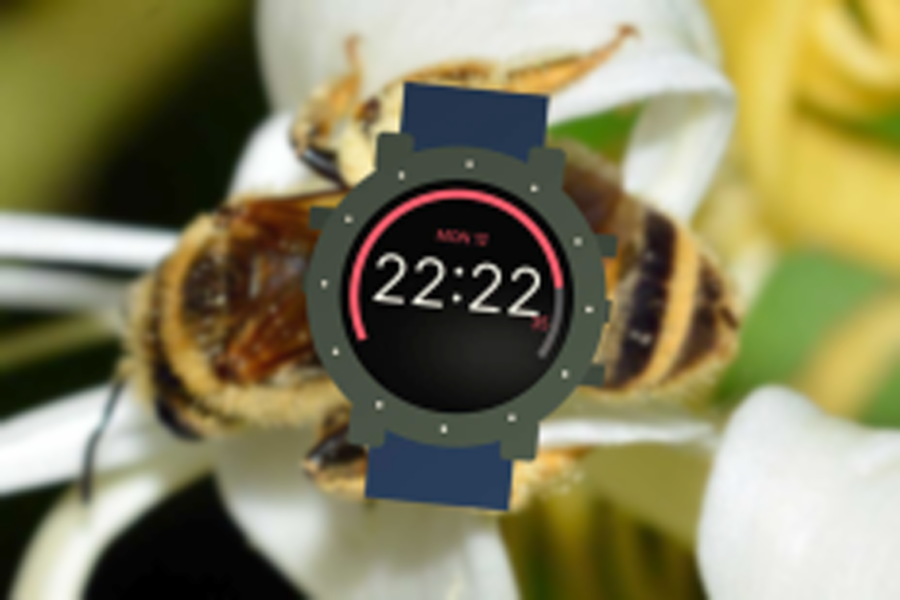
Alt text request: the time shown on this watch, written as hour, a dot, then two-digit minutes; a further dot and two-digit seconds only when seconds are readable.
22.22
